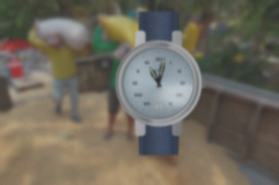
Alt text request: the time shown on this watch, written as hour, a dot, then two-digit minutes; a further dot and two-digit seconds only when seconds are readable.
11.02
